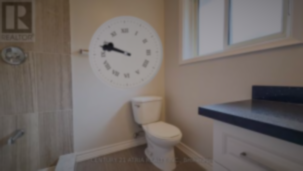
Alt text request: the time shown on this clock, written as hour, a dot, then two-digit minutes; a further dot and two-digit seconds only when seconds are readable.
9.48
